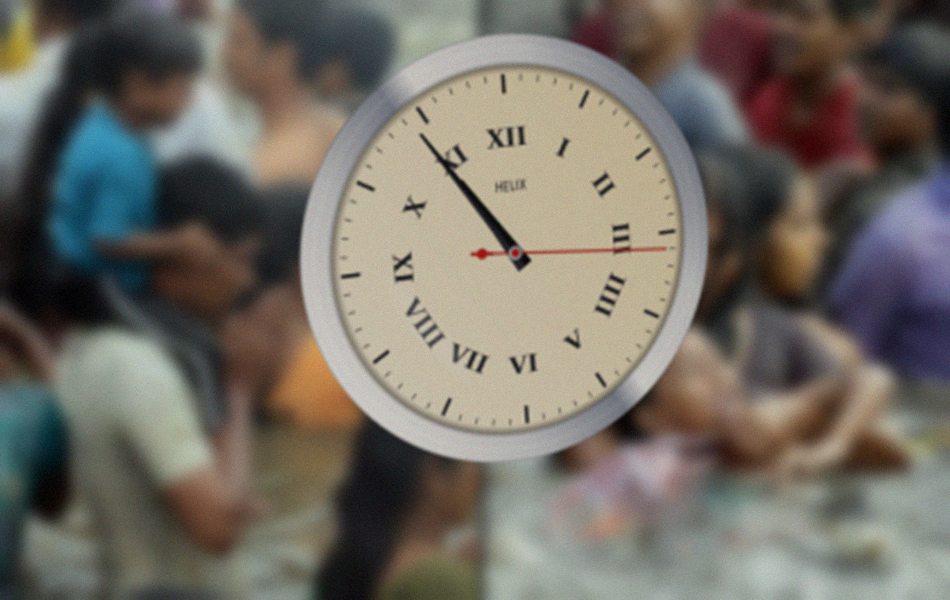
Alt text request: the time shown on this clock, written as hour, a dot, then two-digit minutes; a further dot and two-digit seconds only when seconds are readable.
10.54.16
